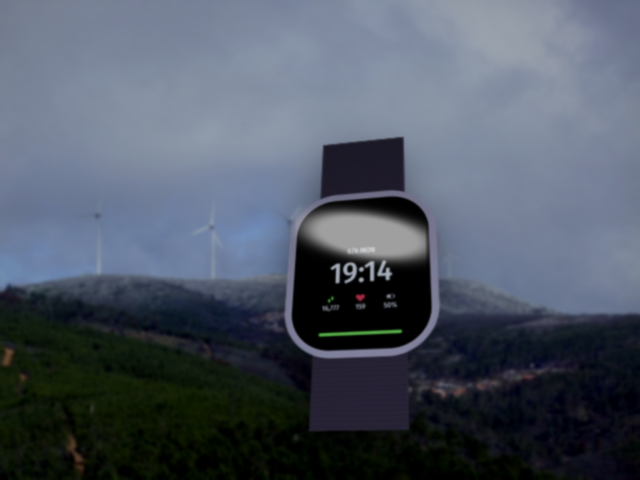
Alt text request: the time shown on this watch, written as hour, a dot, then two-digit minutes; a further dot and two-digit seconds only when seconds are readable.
19.14
